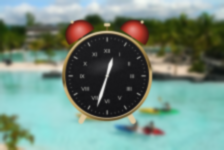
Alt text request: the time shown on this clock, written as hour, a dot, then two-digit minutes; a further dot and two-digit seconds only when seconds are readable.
12.33
